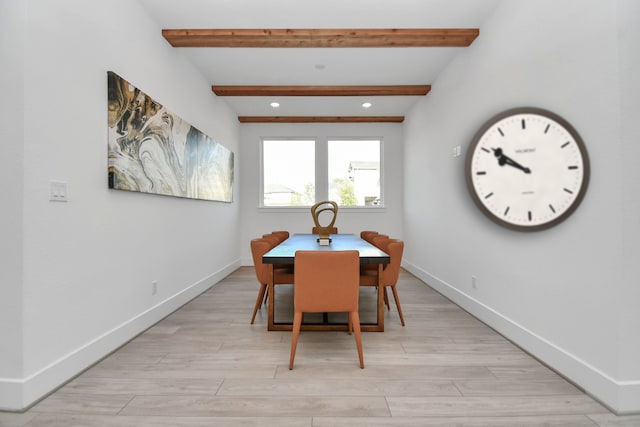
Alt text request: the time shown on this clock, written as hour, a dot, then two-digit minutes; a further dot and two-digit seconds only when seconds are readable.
9.51
